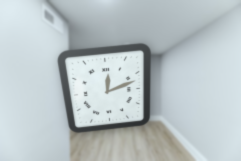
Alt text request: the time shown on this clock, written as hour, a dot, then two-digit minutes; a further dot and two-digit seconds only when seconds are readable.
12.12
